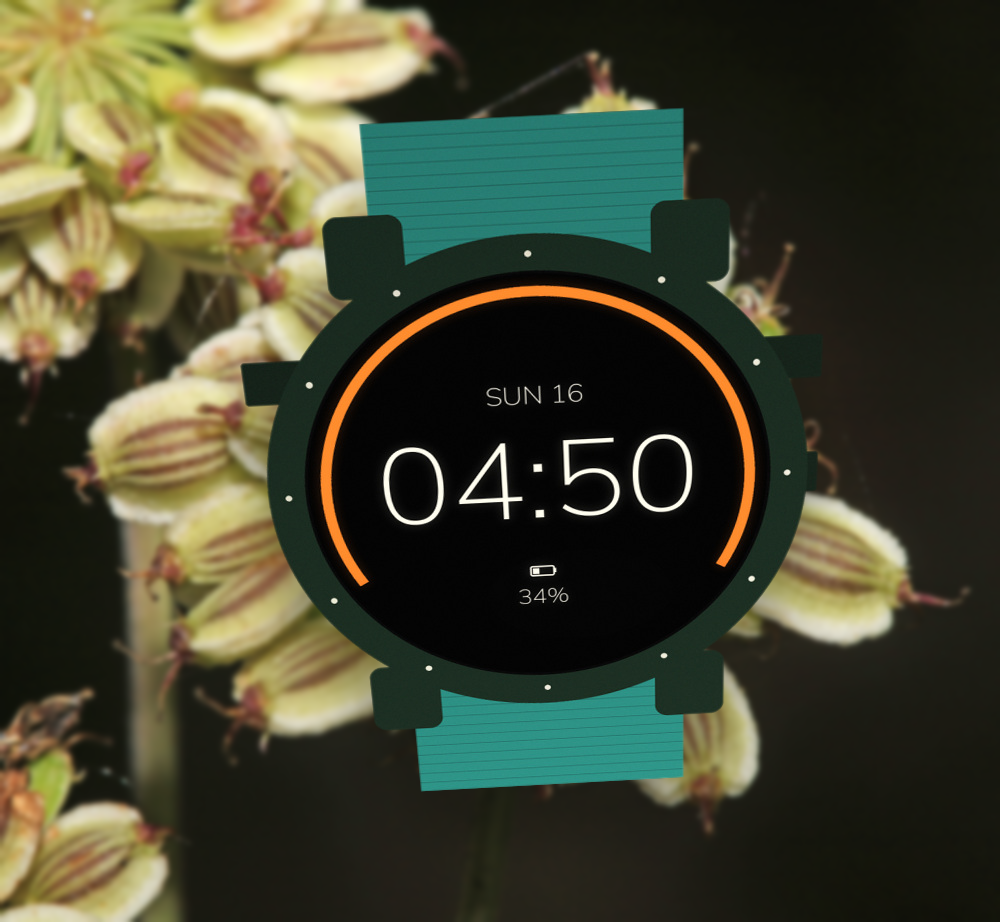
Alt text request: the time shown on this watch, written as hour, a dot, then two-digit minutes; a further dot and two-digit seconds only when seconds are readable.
4.50
